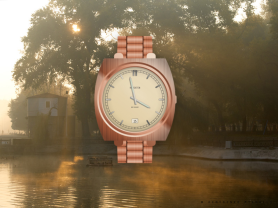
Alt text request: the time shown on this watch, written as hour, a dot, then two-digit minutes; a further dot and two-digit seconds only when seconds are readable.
3.58
